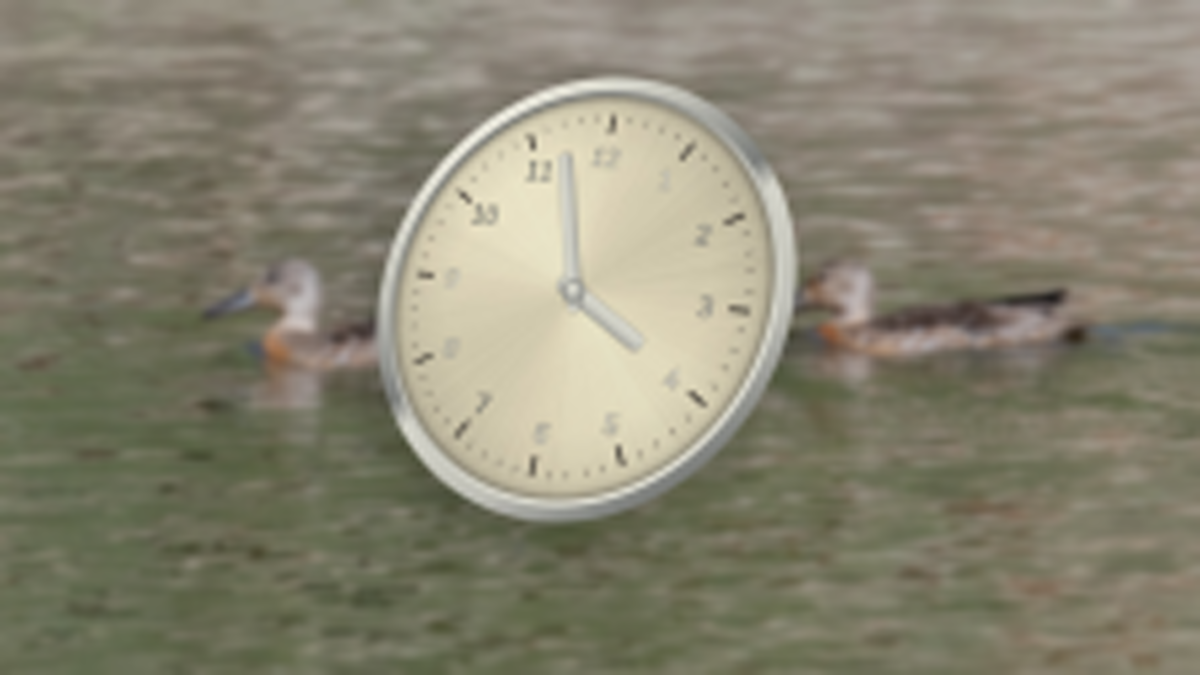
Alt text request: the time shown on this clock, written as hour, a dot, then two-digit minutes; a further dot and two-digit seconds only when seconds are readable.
3.57
